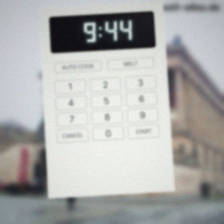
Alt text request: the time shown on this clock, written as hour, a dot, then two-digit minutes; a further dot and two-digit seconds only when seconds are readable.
9.44
